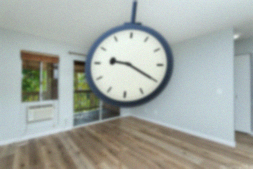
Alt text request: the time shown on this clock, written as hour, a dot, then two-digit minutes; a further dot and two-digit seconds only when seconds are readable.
9.20
